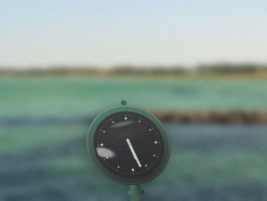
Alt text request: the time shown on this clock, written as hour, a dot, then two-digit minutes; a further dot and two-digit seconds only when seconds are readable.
5.27
